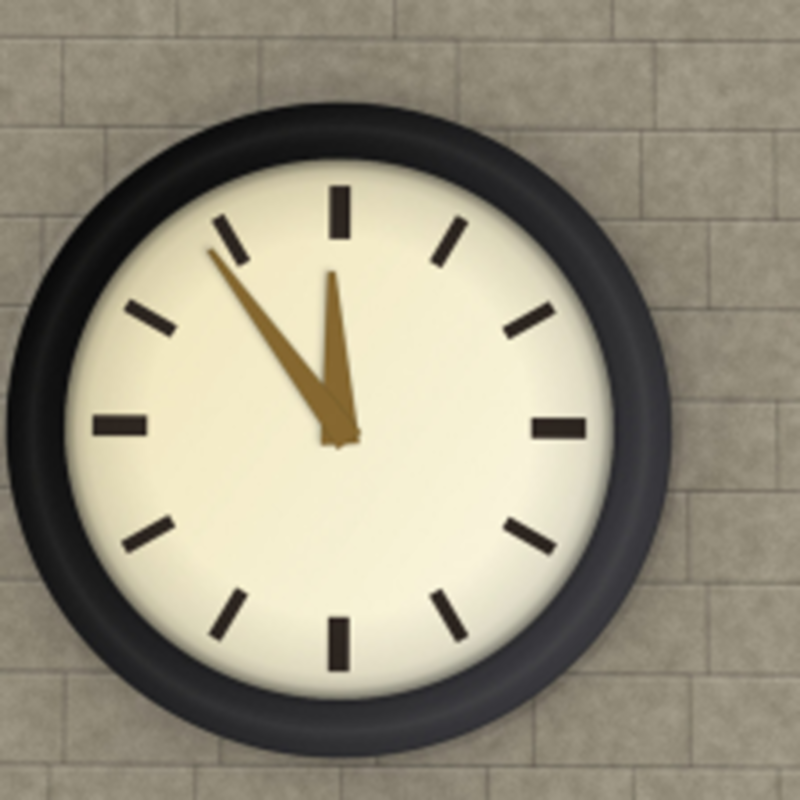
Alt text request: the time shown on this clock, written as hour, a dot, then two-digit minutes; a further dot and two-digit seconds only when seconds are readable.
11.54
